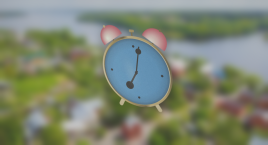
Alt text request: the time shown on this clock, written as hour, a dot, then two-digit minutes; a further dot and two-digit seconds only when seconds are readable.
7.02
